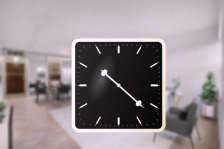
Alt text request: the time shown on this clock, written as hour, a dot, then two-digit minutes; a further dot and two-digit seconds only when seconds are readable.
10.22
